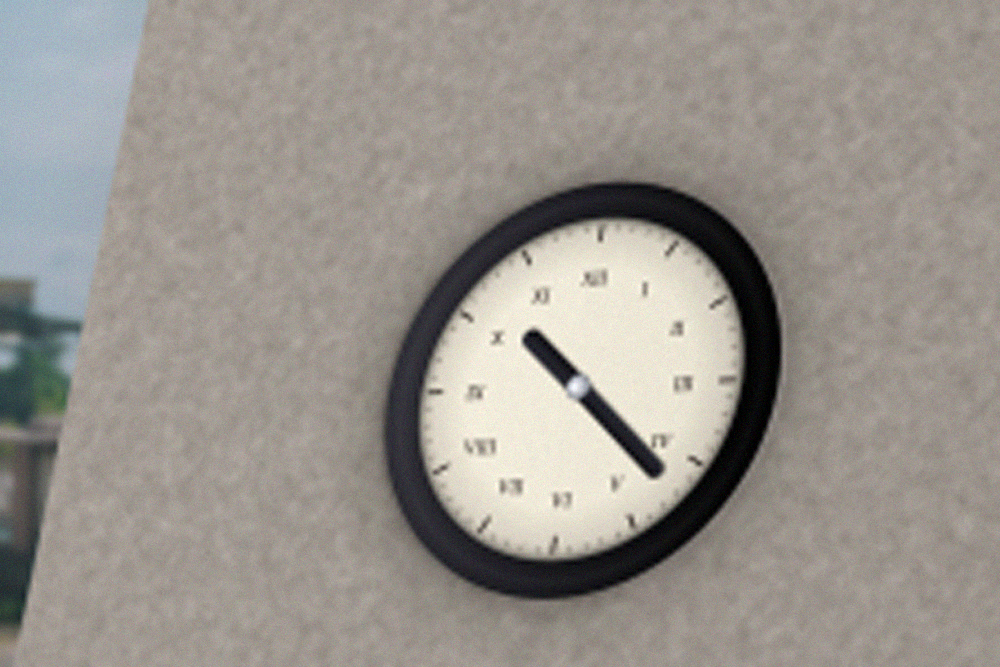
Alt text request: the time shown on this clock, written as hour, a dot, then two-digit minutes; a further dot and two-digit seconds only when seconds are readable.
10.22
